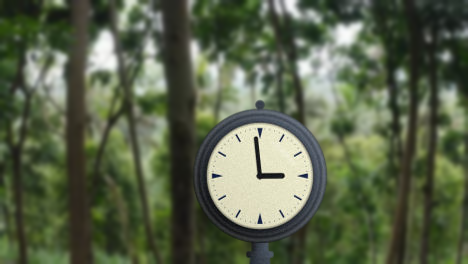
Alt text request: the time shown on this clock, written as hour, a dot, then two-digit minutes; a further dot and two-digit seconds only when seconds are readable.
2.59
